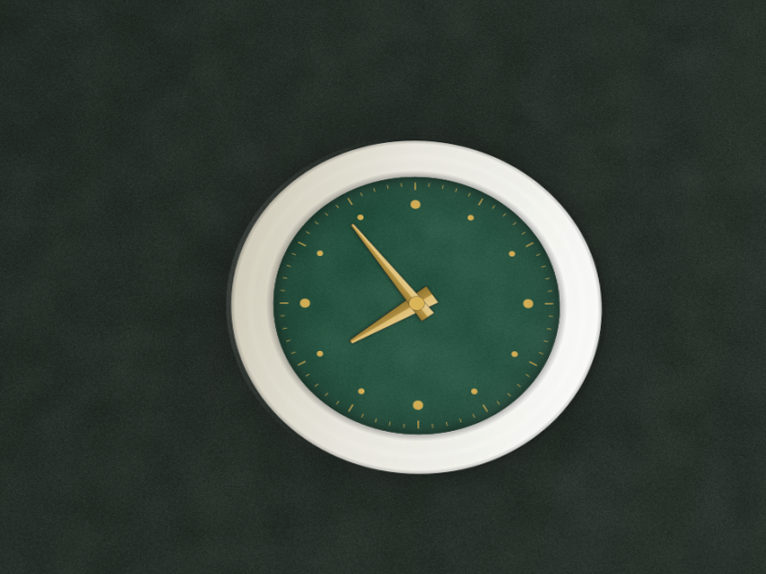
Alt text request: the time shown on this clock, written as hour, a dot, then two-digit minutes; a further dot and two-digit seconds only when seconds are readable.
7.54
